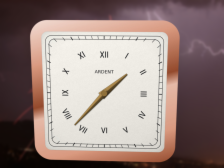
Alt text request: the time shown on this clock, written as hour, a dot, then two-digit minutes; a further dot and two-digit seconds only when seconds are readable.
1.37
